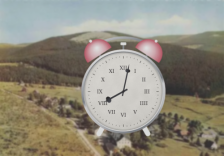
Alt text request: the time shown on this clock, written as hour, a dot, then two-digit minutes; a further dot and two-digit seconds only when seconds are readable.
8.02
